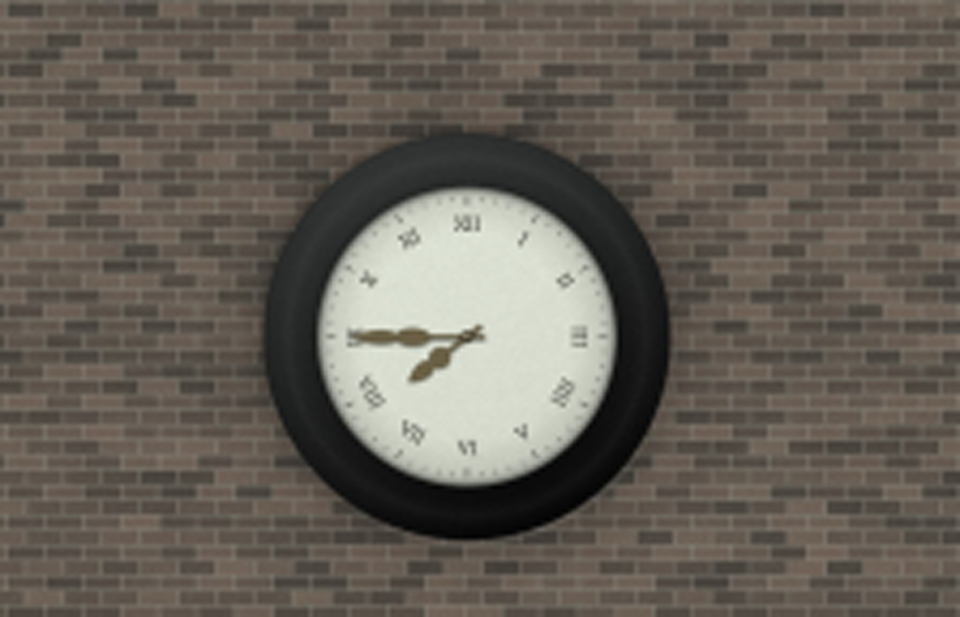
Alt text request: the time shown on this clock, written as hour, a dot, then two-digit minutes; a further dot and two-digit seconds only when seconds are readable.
7.45
